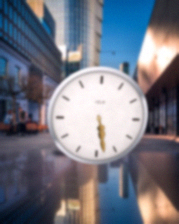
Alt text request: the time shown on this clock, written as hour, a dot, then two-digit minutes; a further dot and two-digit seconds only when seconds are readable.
5.28
